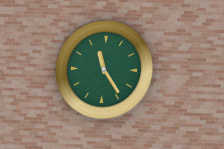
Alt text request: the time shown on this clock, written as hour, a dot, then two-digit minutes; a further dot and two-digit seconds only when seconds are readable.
11.24
